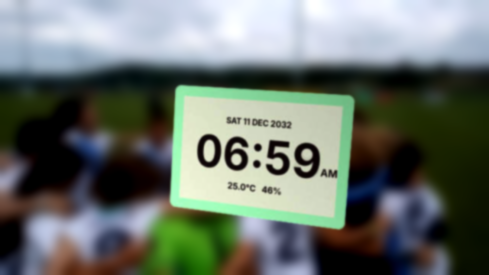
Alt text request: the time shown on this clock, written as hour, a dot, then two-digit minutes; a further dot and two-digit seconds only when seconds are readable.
6.59
